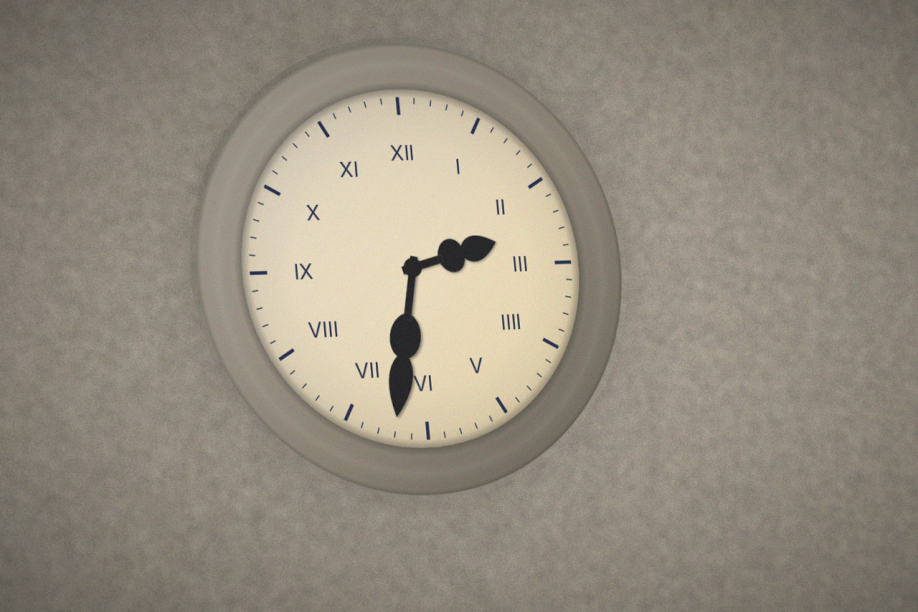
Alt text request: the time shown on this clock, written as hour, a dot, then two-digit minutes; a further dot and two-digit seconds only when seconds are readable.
2.32
